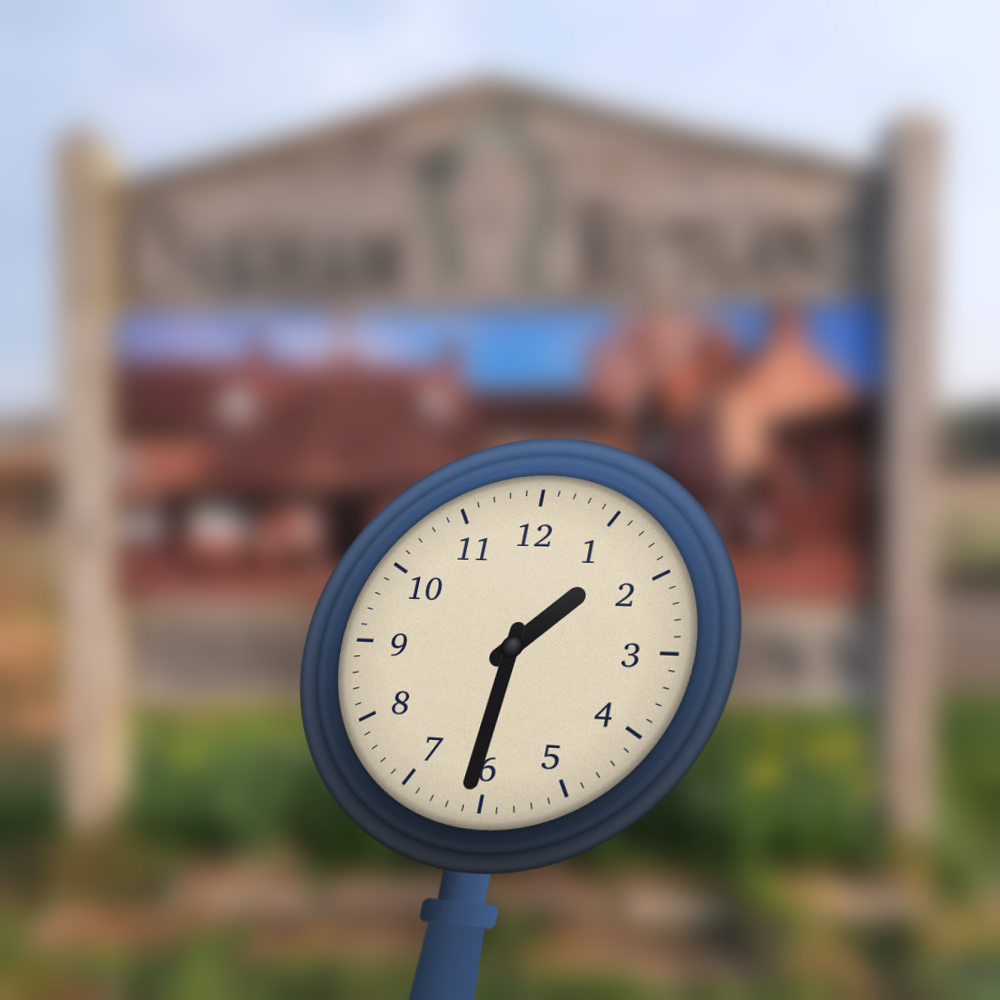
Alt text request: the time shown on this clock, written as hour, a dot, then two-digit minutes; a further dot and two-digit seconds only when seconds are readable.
1.31
